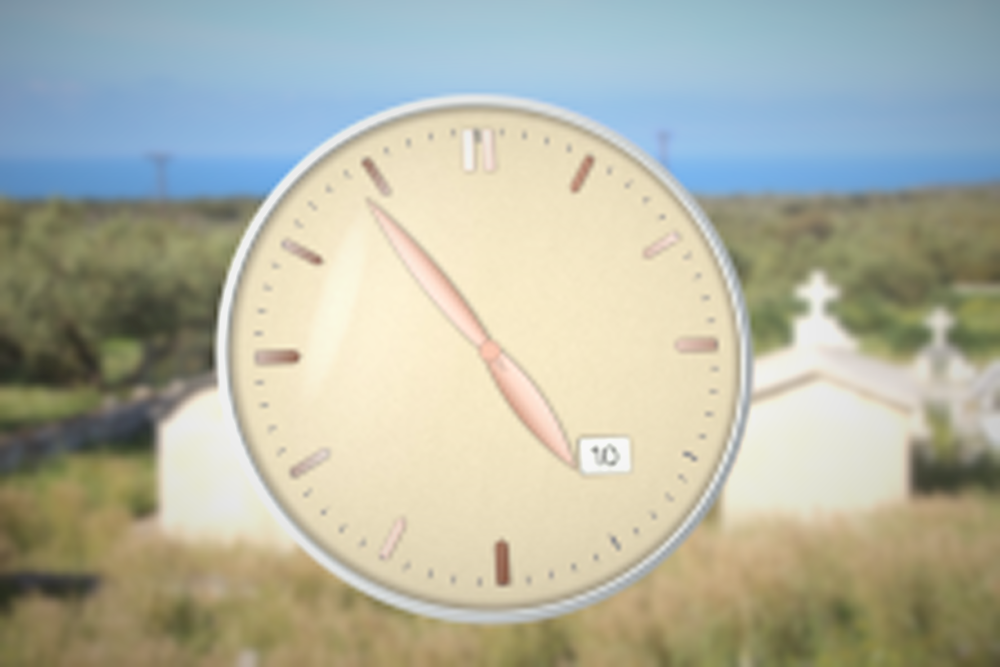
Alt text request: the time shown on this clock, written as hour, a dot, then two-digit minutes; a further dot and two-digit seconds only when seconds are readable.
4.54
